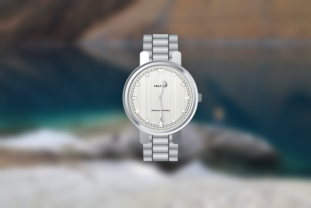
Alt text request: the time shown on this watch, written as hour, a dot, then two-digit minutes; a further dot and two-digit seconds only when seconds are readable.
12.29
